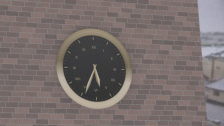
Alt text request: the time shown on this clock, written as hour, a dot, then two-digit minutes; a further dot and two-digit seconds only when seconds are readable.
5.34
